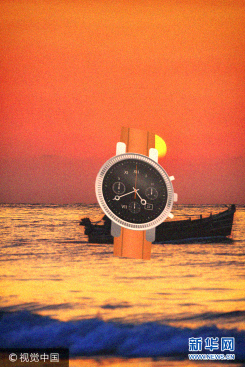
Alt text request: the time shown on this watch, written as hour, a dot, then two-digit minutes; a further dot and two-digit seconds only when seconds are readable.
4.40
